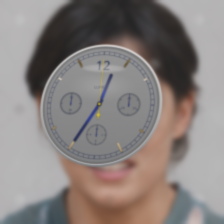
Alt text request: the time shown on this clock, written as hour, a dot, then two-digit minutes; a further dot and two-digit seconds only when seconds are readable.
12.35
